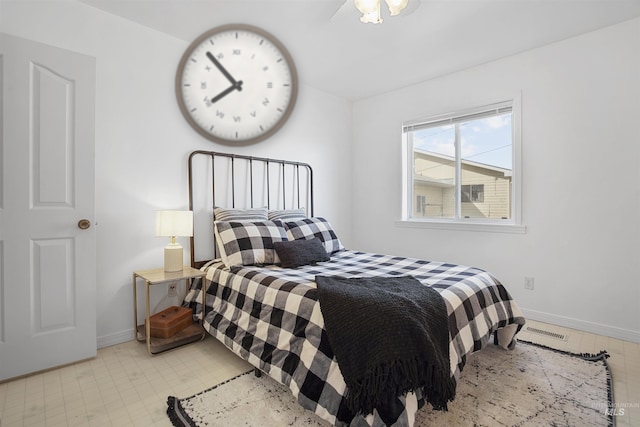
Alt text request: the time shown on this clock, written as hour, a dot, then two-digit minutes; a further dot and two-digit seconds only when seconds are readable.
7.53
